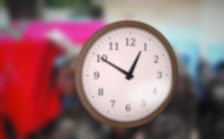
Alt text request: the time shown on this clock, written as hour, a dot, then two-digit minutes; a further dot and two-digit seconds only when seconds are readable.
12.50
